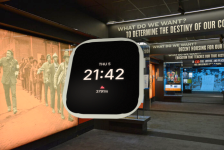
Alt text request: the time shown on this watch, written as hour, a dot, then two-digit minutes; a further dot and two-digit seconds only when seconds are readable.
21.42
